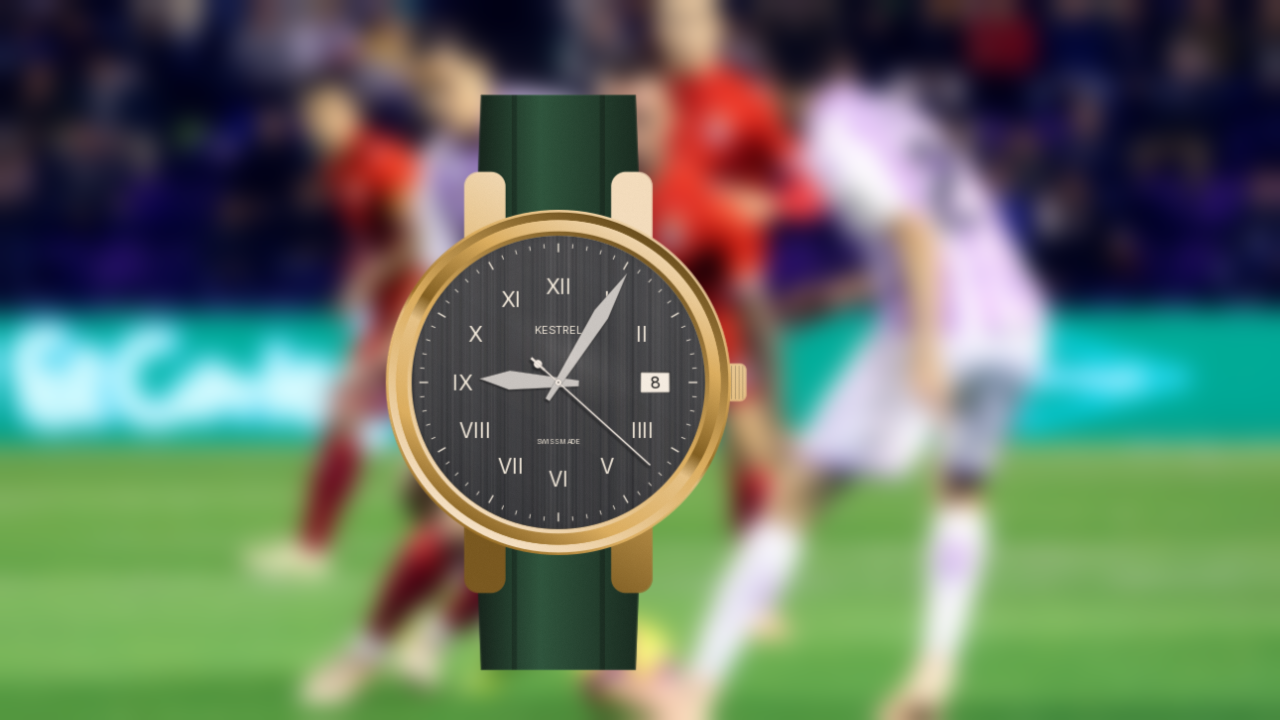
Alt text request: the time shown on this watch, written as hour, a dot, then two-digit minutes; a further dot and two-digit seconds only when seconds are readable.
9.05.22
